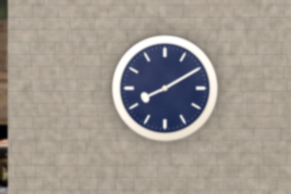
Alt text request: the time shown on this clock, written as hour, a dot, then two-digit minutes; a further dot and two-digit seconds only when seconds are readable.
8.10
